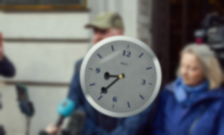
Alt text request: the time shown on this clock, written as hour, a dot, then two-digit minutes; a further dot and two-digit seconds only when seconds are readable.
8.36
